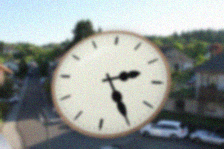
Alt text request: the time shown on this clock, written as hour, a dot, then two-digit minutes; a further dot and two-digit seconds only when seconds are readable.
2.25
